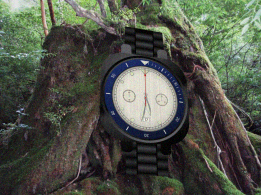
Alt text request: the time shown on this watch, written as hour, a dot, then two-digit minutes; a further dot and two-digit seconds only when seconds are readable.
5.32
